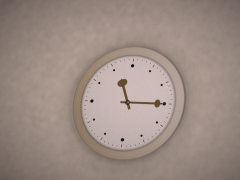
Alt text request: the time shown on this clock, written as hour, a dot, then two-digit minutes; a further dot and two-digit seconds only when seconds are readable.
11.15
